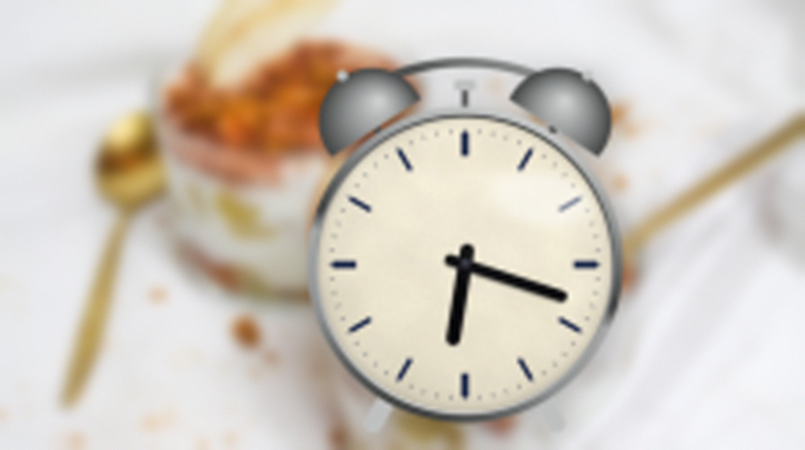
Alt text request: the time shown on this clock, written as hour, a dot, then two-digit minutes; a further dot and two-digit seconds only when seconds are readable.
6.18
